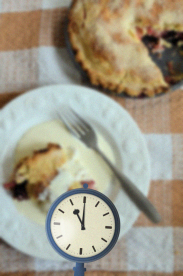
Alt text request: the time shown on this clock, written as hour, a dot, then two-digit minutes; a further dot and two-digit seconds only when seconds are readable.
11.00
